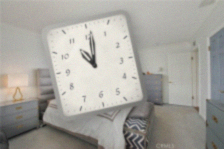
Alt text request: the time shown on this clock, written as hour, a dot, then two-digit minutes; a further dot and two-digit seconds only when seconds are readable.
11.01
